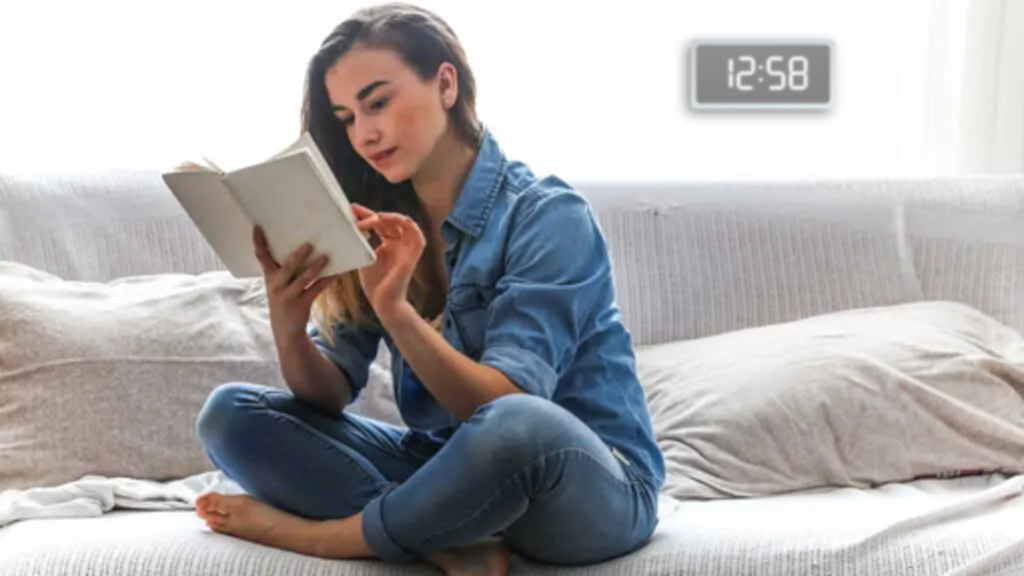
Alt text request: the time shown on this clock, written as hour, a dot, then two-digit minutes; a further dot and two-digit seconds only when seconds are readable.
12.58
